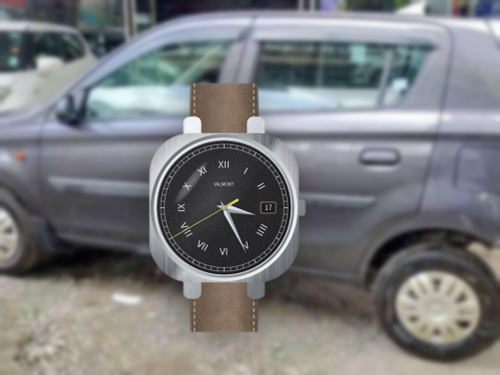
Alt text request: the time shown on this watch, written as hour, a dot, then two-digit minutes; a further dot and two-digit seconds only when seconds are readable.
3.25.40
